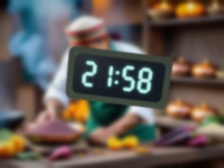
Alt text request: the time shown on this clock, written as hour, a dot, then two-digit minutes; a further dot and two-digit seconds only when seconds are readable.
21.58
